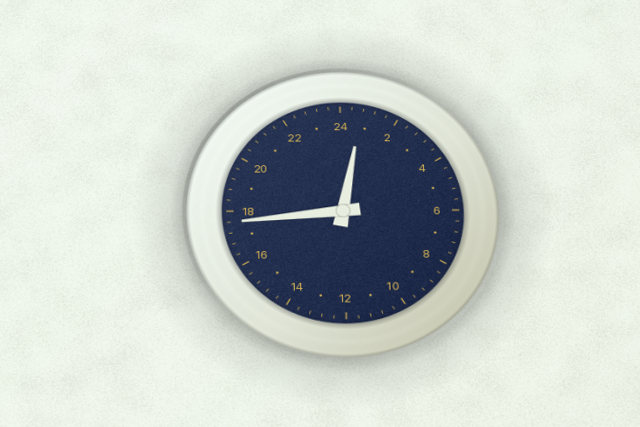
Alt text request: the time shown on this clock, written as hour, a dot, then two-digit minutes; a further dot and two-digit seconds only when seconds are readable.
0.44
